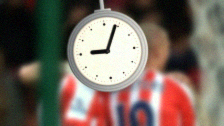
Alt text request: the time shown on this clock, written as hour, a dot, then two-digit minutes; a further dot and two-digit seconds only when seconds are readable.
9.04
